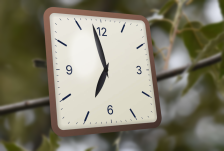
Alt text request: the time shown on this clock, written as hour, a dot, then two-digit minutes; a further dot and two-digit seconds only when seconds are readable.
6.58
